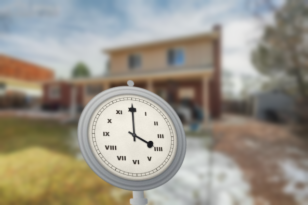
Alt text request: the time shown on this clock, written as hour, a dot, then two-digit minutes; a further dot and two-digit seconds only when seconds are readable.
4.00
